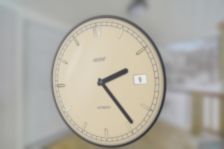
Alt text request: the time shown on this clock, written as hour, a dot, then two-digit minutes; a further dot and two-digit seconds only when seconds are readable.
2.24
